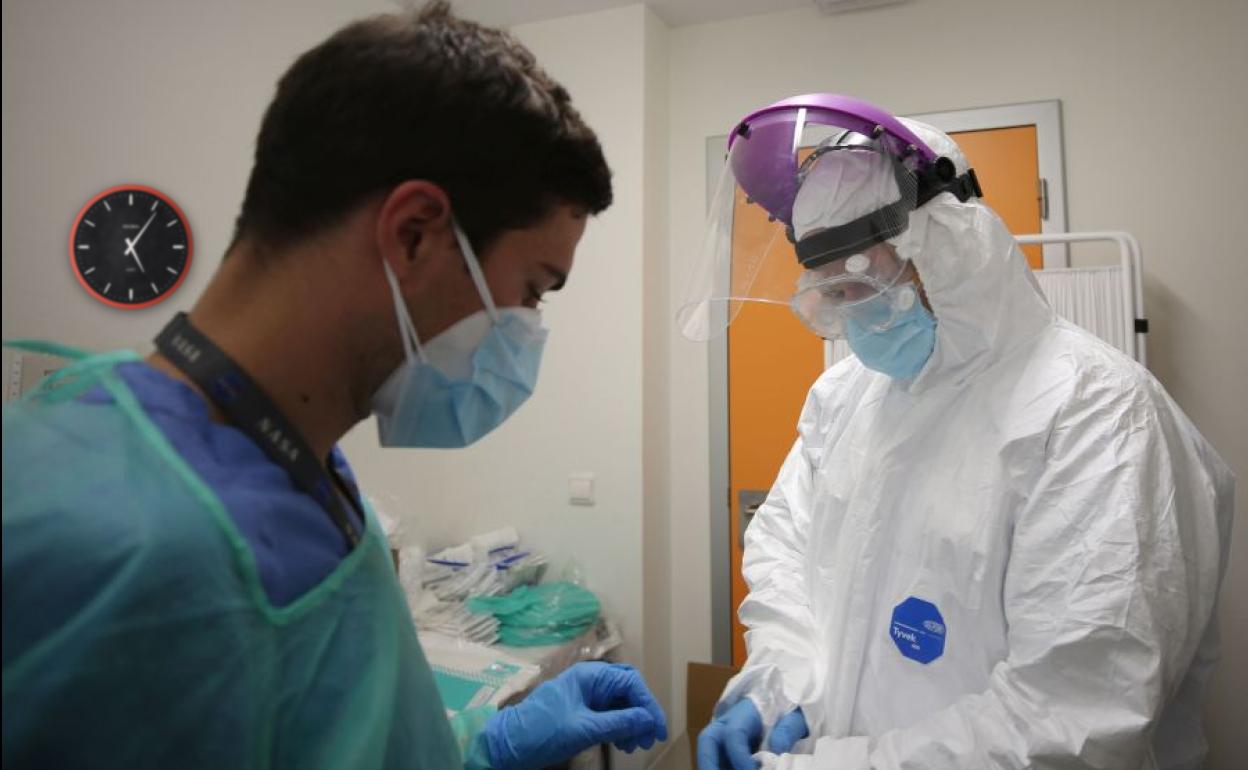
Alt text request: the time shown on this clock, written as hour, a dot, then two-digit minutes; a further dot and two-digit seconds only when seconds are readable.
5.06
